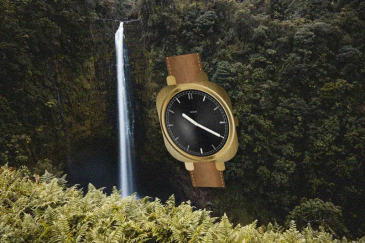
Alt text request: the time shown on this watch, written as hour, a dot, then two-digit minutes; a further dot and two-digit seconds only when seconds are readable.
10.20
